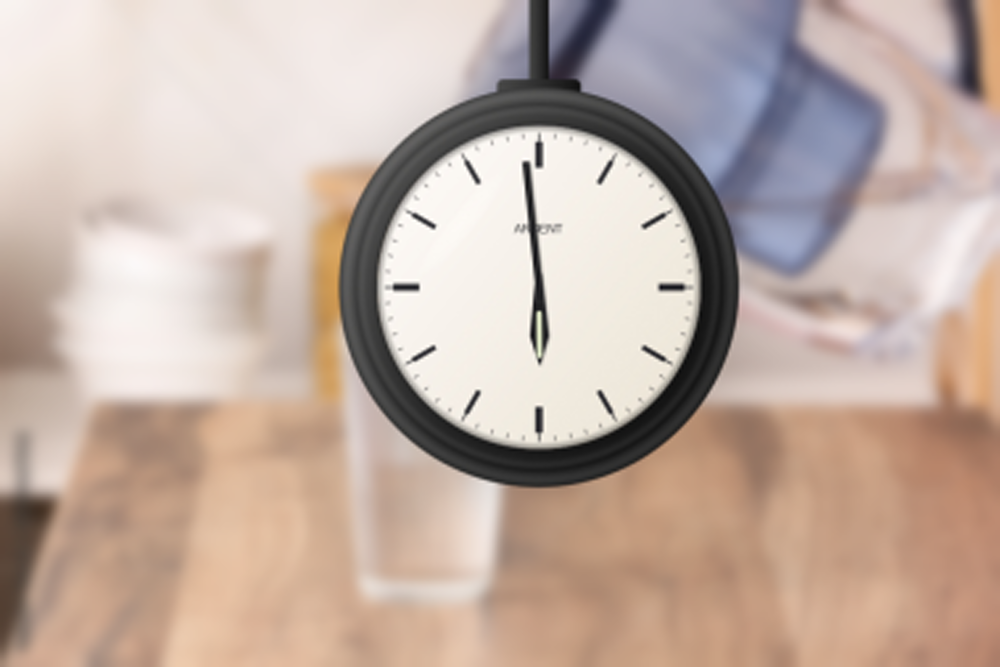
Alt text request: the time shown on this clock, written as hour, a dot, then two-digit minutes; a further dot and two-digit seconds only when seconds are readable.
5.59
